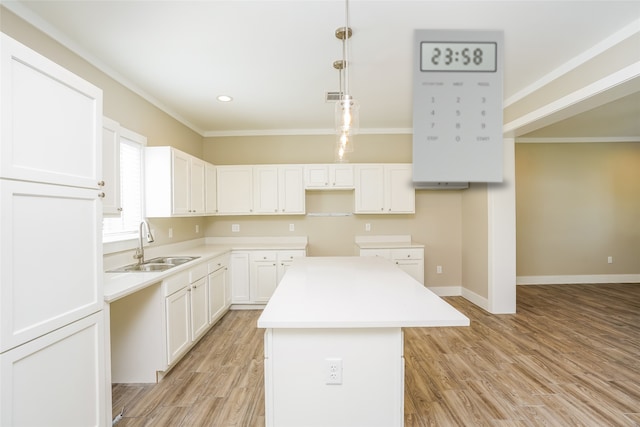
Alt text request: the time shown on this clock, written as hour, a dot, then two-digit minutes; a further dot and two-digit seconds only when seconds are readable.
23.58
